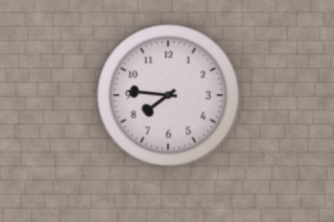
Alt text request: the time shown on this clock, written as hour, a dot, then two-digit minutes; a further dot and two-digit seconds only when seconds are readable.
7.46
